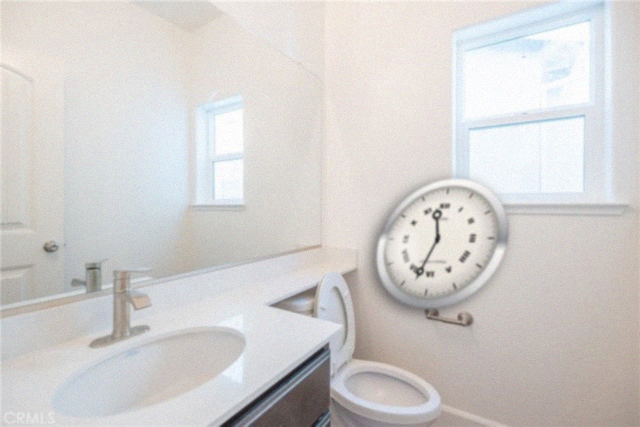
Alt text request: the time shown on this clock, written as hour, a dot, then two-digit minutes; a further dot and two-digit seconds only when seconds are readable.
11.33
